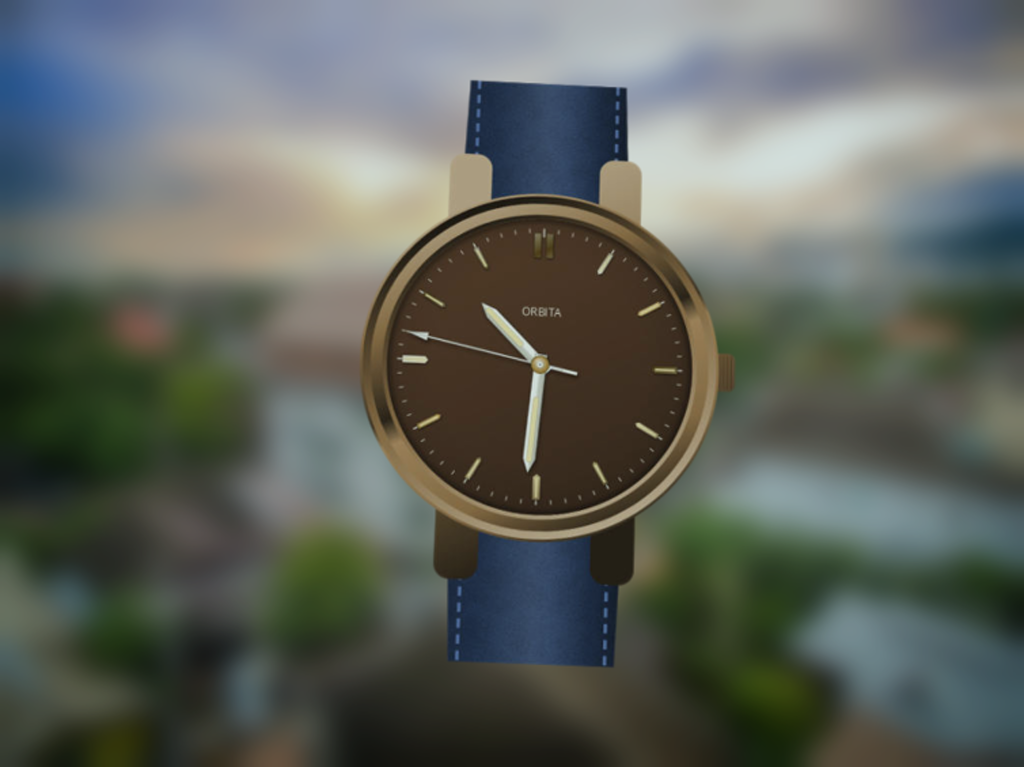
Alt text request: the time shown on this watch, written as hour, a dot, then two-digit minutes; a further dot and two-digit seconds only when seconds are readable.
10.30.47
